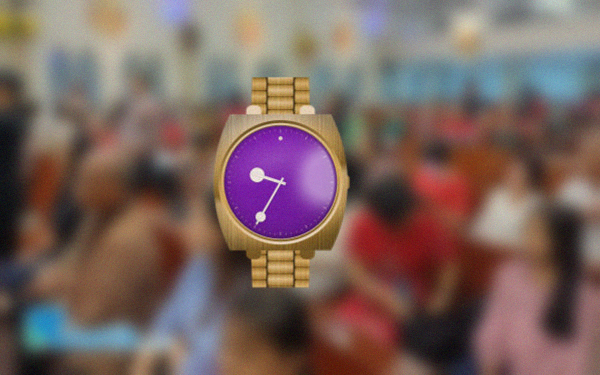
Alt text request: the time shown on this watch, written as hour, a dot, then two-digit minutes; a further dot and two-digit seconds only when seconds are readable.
9.35
